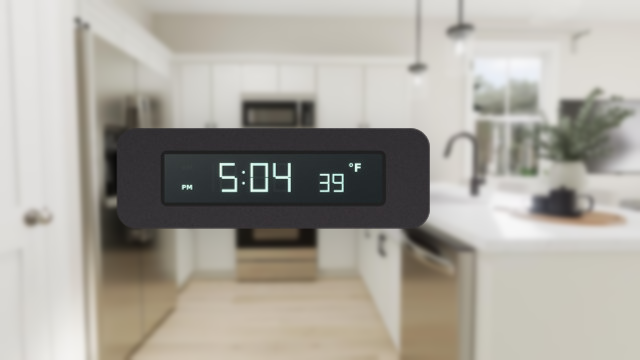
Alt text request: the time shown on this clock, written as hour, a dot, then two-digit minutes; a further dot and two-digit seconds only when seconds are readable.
5.04
